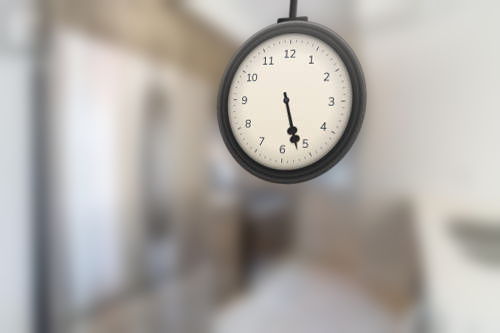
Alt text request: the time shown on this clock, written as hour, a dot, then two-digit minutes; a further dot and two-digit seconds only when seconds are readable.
5.27
